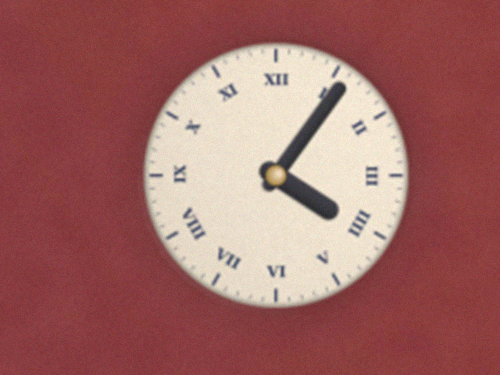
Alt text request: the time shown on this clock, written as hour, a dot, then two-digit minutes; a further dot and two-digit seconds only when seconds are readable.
4.06
